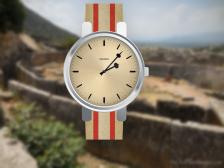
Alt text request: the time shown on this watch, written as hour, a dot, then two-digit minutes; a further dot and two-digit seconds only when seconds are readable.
2.07
